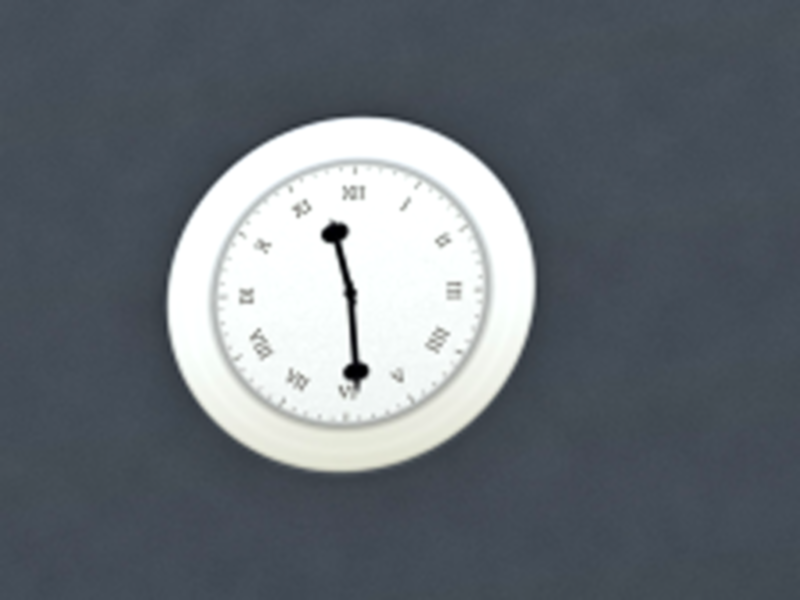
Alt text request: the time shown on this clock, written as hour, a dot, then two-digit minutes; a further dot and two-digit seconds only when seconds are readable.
11.29
